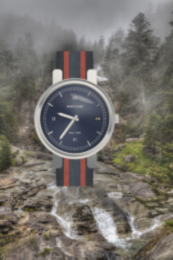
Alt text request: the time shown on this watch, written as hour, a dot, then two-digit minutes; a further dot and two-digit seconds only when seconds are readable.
9.36
